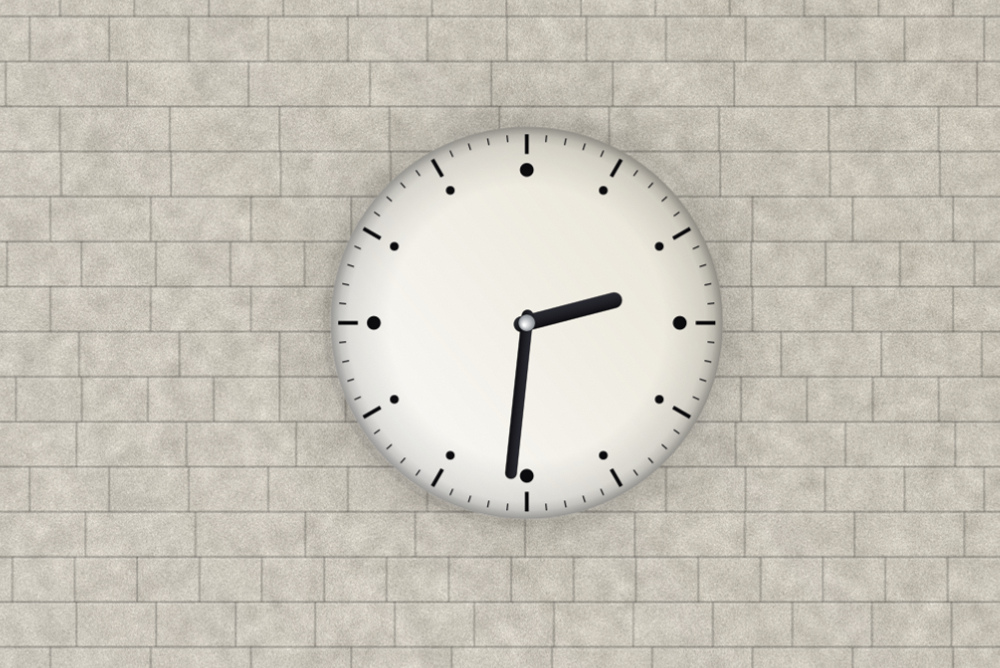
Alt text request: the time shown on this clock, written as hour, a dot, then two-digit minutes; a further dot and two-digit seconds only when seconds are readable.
2.31
